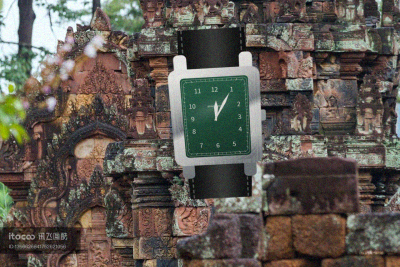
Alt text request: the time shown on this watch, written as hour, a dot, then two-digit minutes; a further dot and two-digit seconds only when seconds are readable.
12.05
